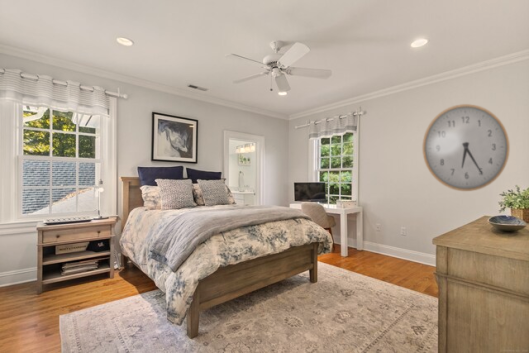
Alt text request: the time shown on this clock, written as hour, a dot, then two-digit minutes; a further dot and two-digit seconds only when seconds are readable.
6.25
